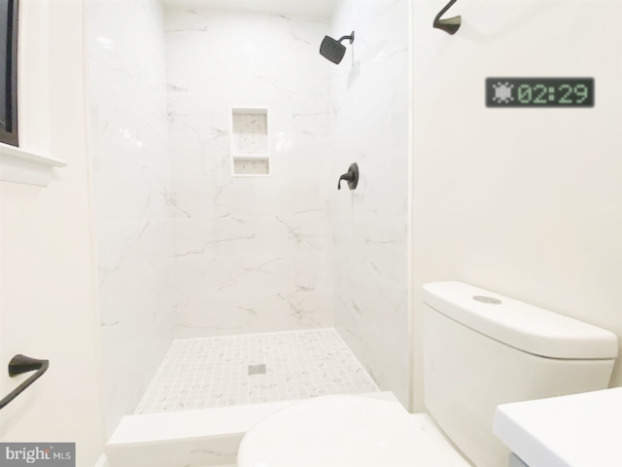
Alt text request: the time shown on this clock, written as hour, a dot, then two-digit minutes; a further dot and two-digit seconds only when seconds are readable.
2.29
